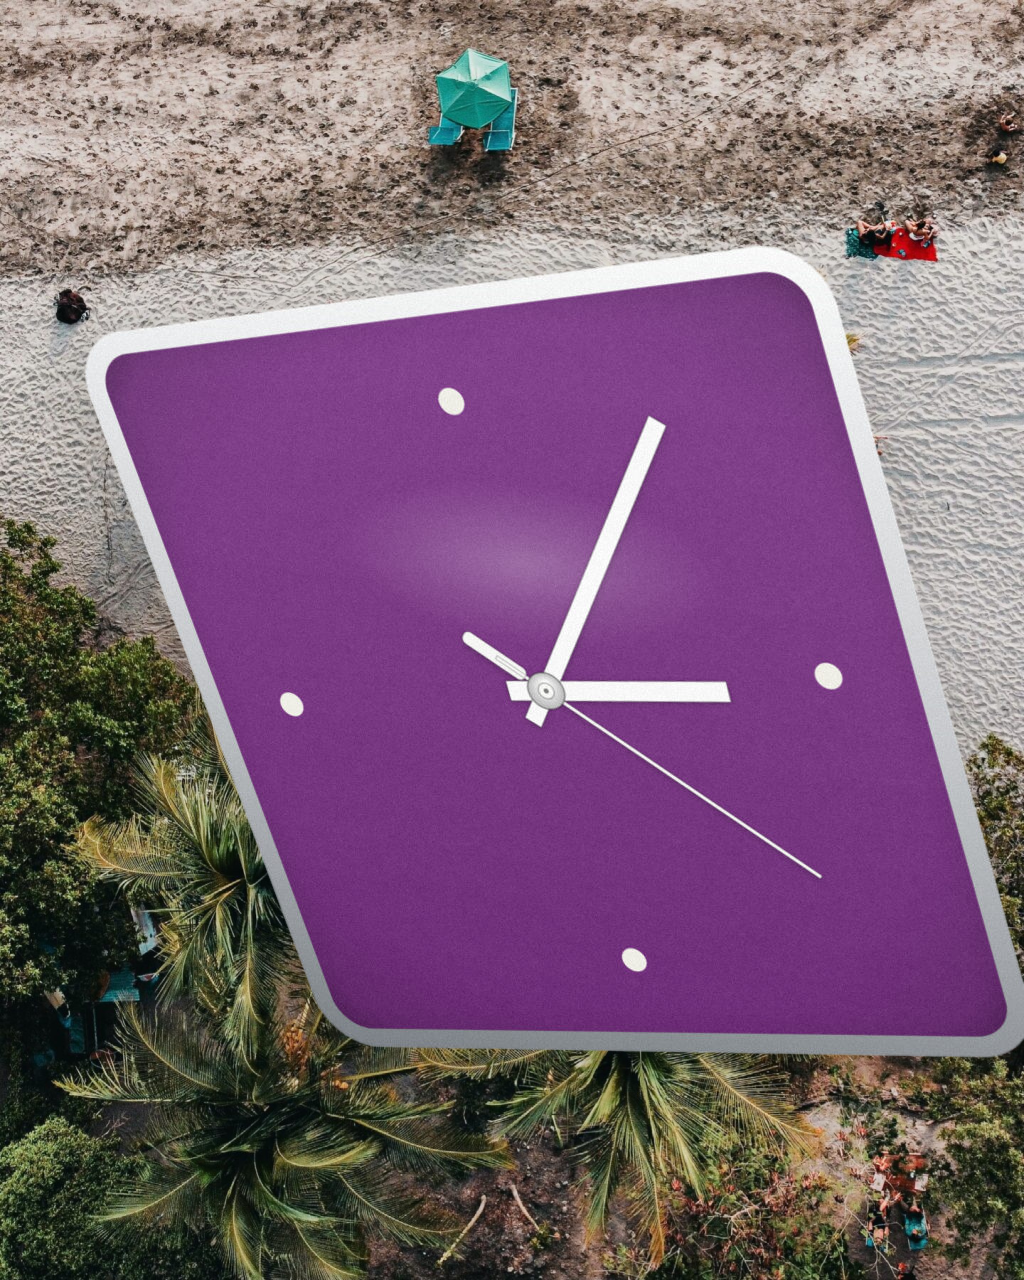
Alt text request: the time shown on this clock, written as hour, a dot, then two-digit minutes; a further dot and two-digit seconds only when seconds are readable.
3.06.22
